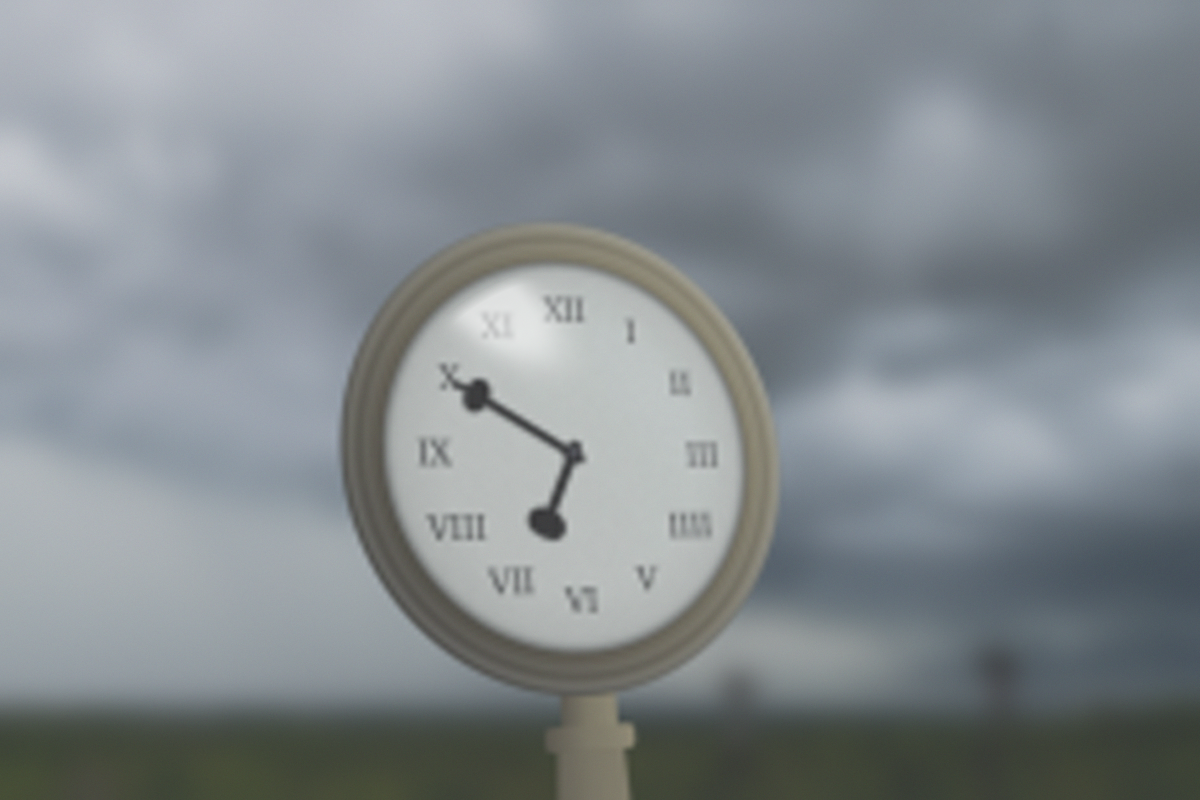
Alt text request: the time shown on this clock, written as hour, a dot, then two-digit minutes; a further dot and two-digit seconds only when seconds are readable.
6.50
